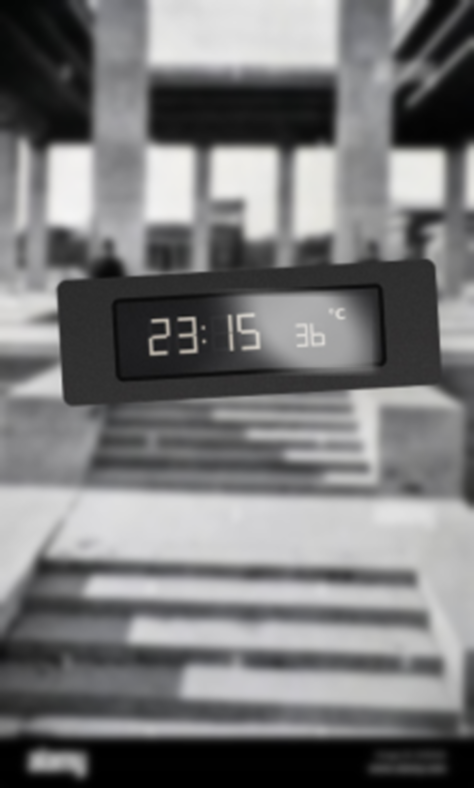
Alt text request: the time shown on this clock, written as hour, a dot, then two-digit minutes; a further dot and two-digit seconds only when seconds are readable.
23.15
